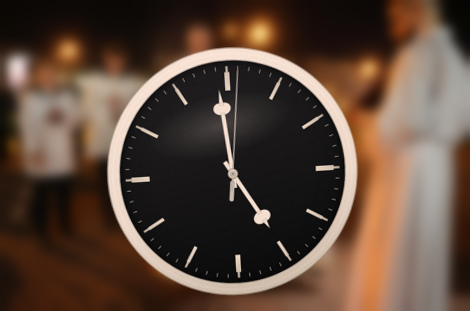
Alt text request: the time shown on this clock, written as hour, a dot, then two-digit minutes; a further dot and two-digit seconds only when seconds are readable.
4.59.01
